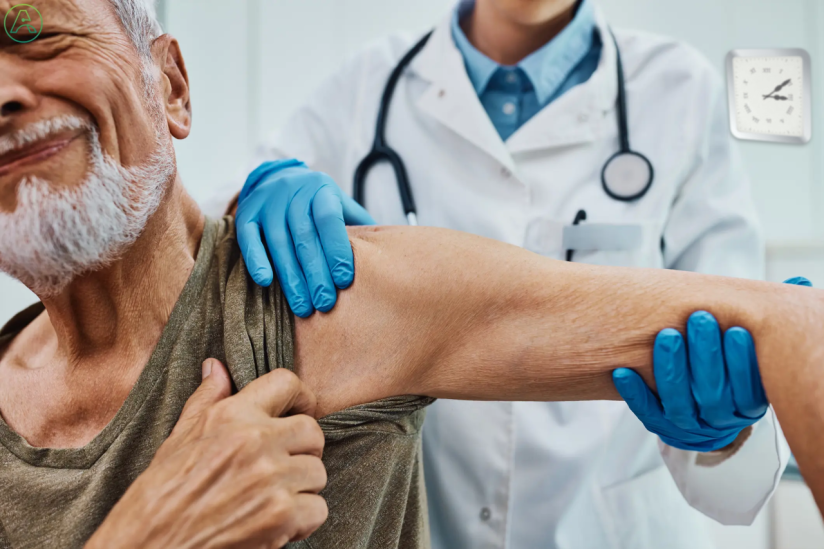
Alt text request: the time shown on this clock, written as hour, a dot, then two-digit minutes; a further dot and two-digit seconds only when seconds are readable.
3.09
